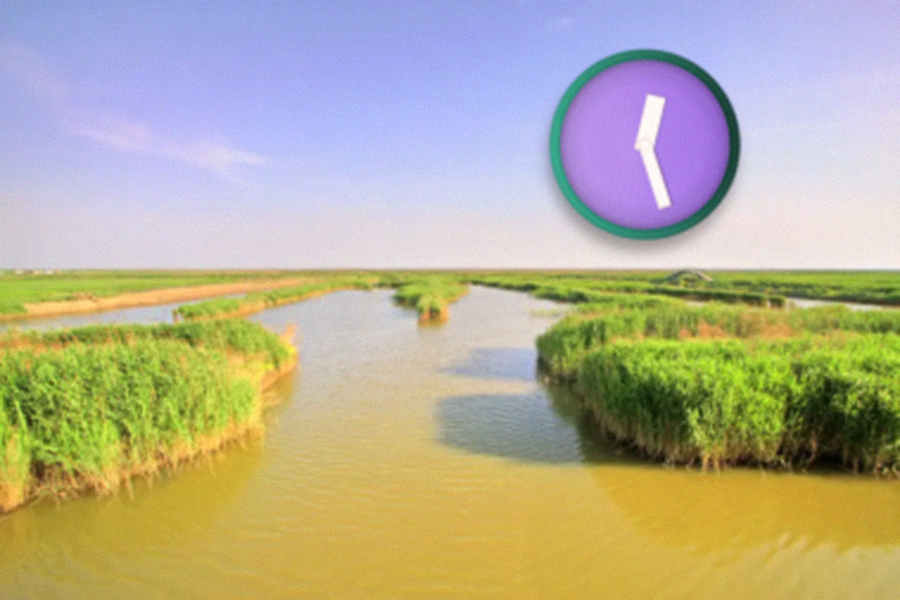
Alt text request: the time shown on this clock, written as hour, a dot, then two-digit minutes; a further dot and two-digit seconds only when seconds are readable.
12.27
